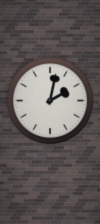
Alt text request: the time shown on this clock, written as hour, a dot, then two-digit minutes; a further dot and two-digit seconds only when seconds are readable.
2.02
